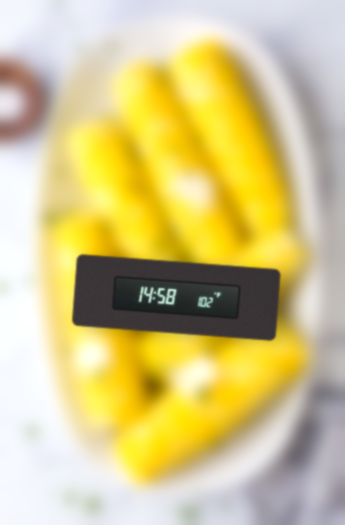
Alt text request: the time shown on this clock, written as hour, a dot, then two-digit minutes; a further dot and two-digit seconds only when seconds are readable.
14.58
